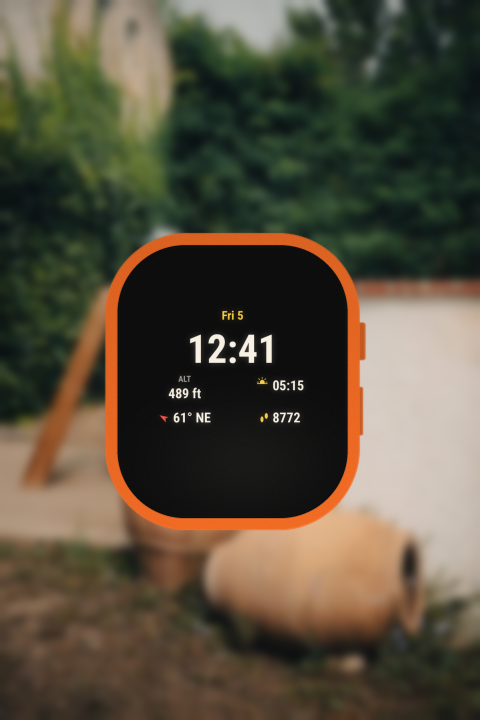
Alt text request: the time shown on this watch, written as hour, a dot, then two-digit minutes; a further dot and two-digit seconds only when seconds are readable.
12.41
